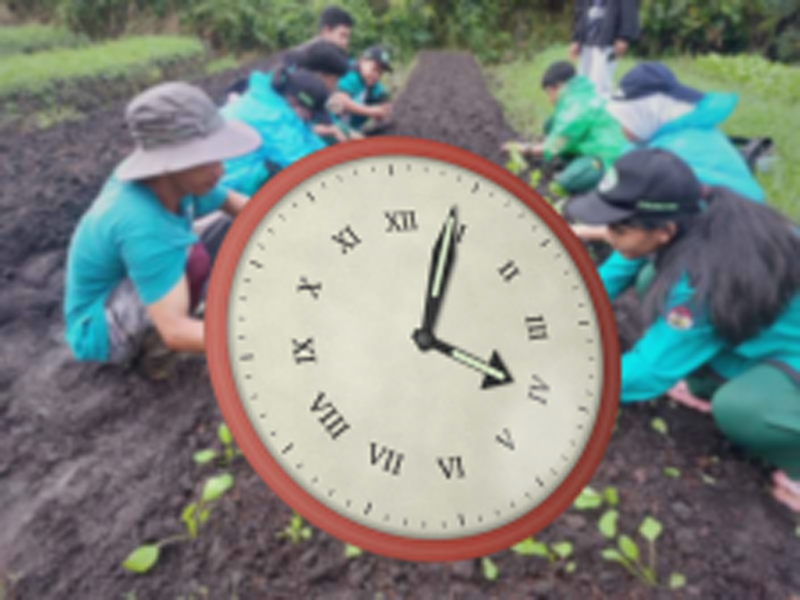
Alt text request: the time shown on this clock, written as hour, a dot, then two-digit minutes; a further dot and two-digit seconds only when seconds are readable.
4.04
